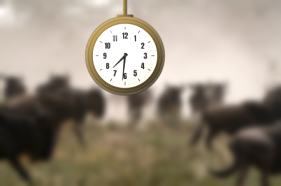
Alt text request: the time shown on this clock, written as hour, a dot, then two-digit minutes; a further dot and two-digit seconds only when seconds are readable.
7.31
